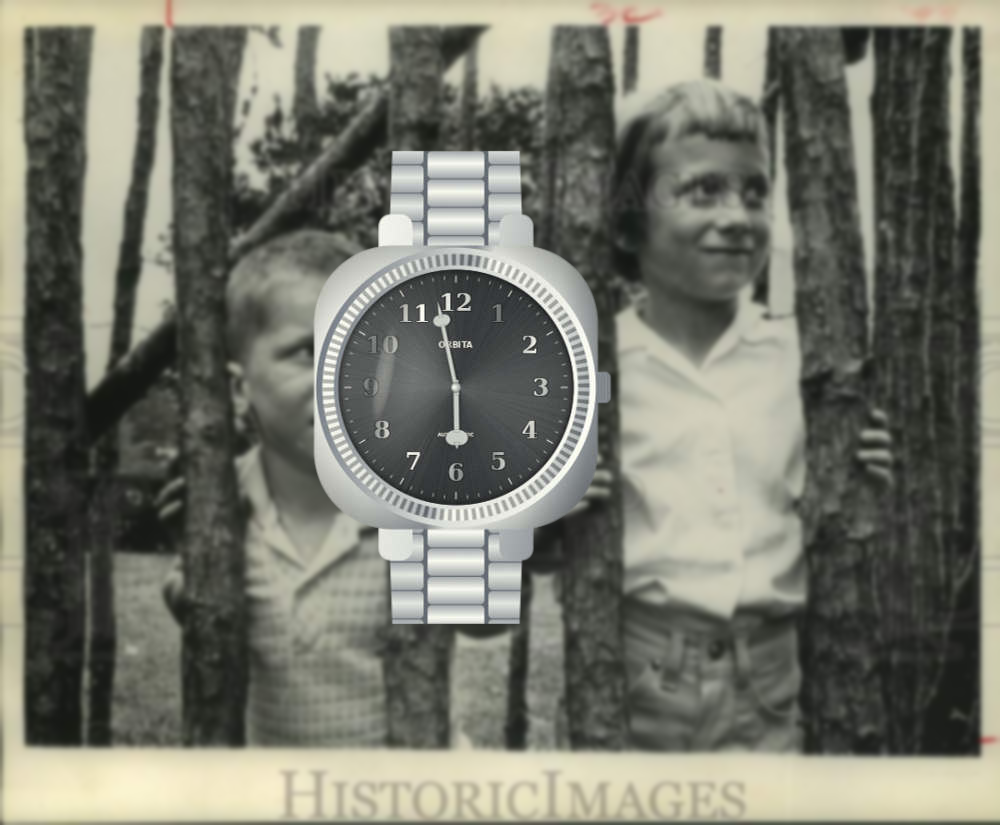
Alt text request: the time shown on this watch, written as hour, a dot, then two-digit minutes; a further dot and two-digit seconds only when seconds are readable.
5.58
